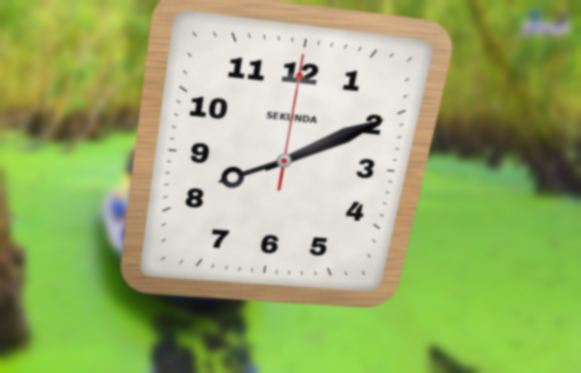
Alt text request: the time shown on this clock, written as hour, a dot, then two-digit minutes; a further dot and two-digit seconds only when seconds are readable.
8.10.00
